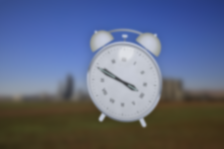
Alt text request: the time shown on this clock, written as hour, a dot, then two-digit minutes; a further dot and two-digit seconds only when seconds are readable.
3.49
